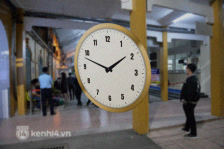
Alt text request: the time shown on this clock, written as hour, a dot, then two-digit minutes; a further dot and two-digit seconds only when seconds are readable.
1.48
